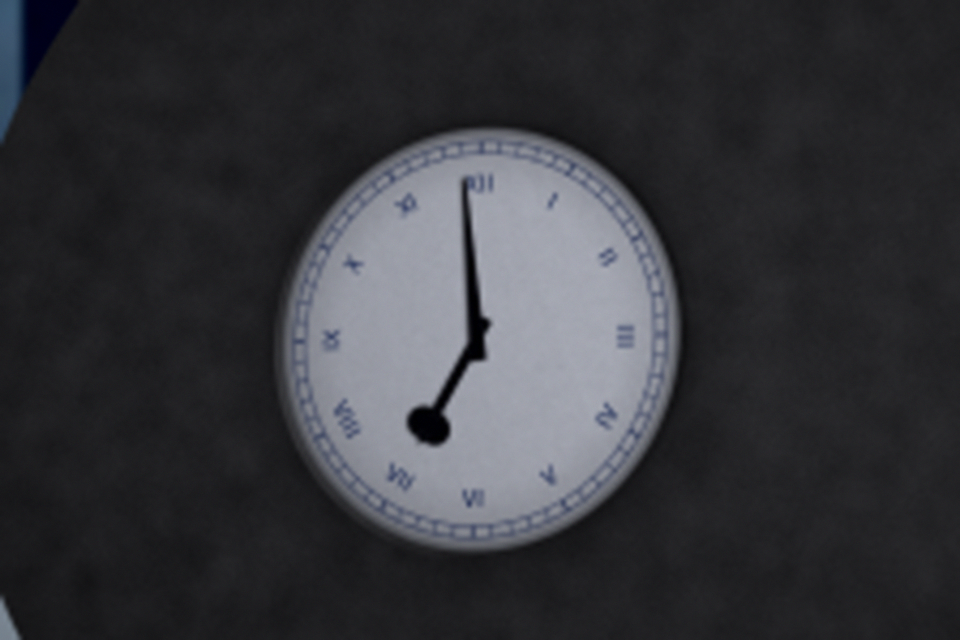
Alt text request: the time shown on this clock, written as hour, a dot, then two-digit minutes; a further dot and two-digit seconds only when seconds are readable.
6.59
